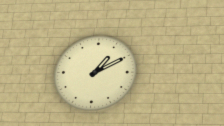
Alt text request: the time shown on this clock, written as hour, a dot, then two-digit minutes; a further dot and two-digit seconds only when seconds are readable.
1.10
